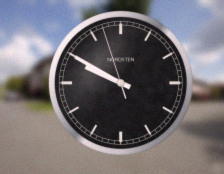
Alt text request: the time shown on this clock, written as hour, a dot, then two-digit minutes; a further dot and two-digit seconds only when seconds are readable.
9.49.57
